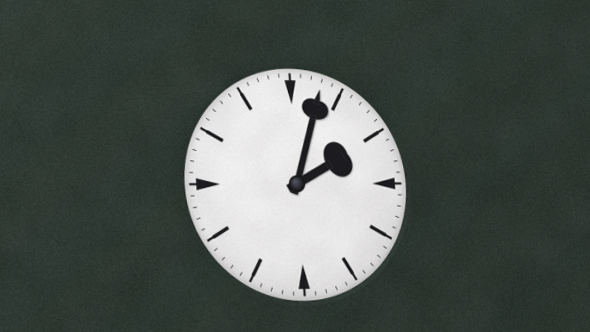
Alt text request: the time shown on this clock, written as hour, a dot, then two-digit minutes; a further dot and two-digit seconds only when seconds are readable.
2.03
